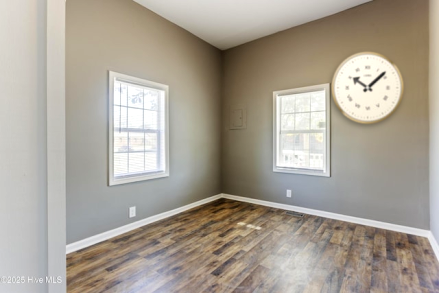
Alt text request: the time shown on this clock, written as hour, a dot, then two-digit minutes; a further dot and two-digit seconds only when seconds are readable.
10.08
